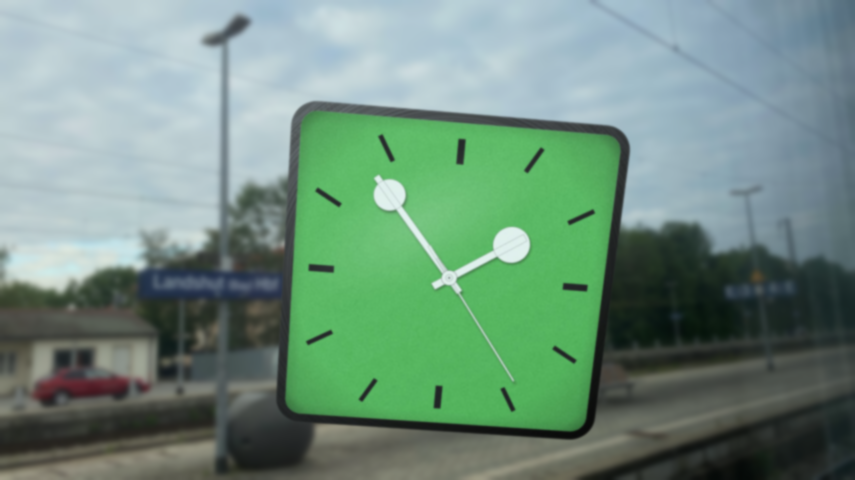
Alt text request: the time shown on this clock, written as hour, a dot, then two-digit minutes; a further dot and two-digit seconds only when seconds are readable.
1.53.24
